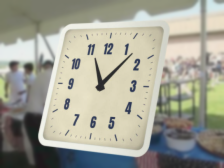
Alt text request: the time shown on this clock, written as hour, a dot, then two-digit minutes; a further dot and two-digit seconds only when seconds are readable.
11.07
